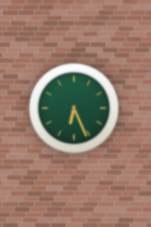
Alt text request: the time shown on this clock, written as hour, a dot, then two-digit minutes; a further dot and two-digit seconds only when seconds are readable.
6.26
